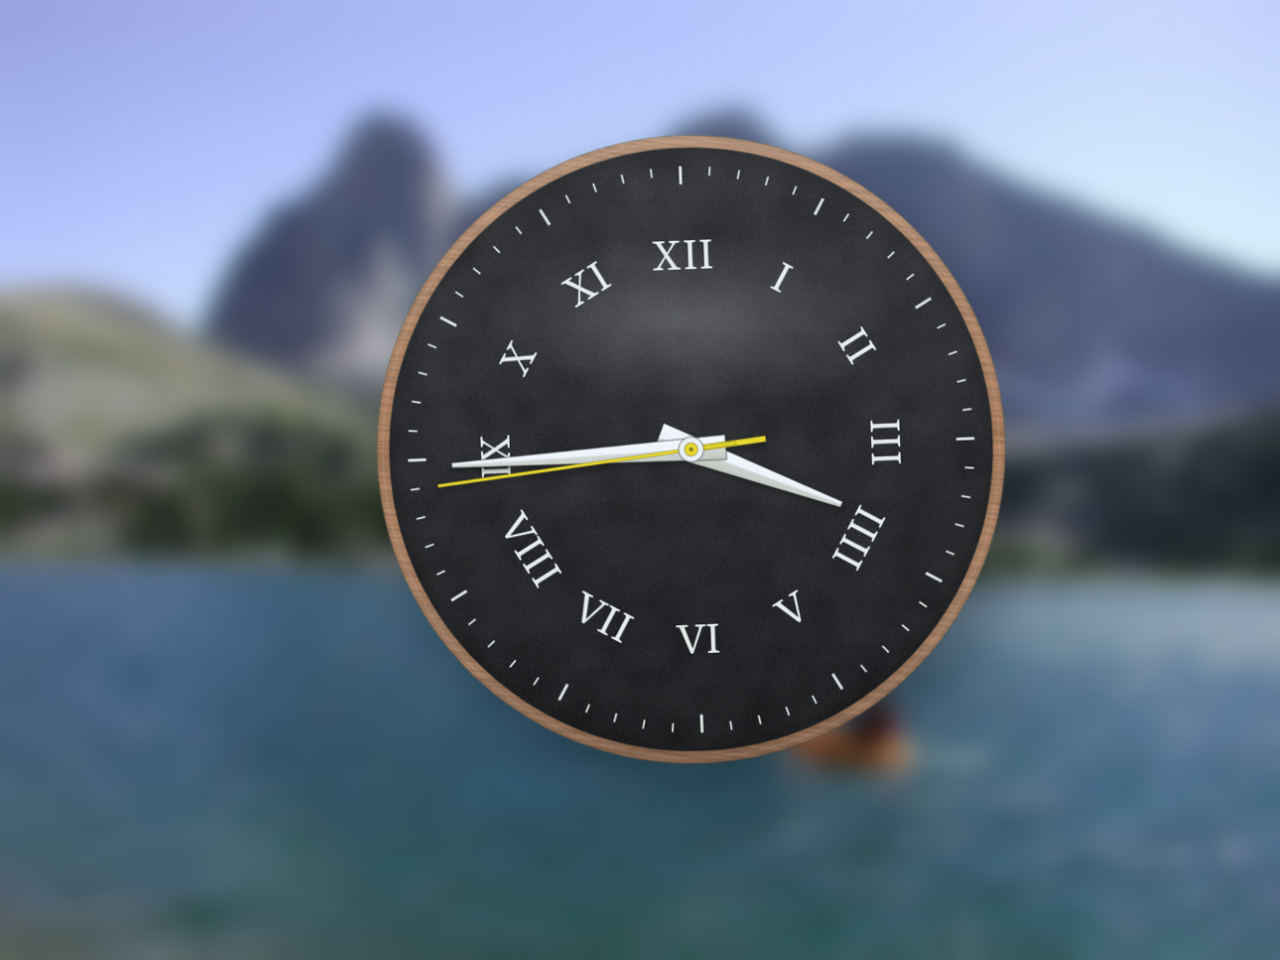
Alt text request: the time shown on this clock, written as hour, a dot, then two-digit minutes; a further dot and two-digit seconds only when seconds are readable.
3.44.44
